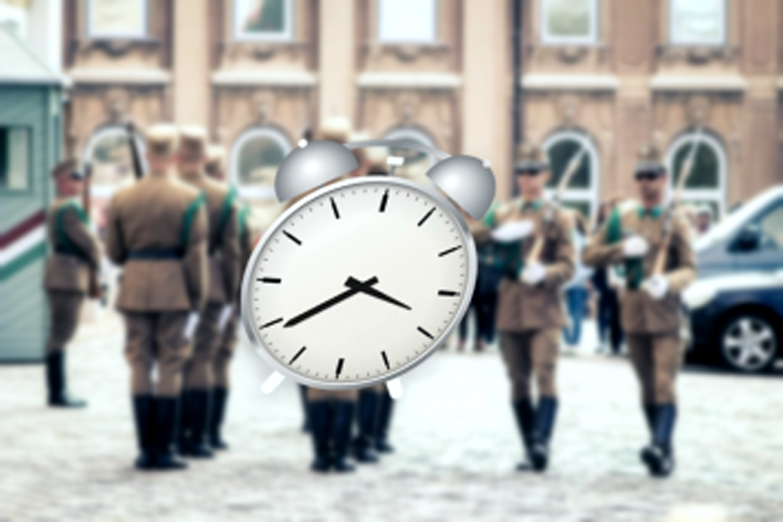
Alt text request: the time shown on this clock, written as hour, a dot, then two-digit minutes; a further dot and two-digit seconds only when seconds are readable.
3.39
